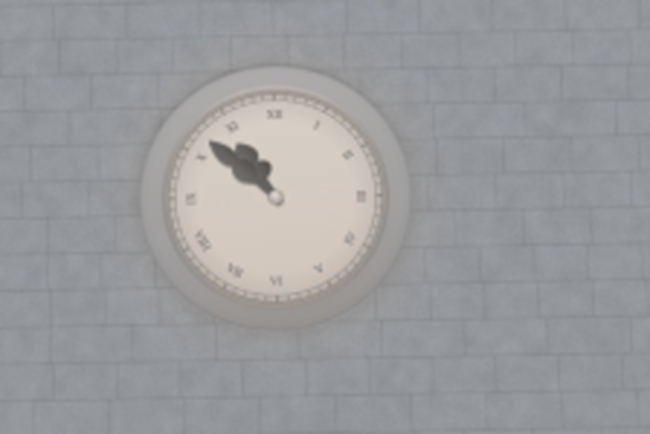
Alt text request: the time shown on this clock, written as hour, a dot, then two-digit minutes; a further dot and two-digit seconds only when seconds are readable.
10.52
